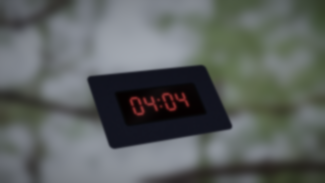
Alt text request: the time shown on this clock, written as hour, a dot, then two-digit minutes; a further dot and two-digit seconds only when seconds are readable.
4.04
